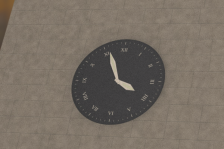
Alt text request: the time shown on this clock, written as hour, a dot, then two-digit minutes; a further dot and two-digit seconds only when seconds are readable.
3.56
